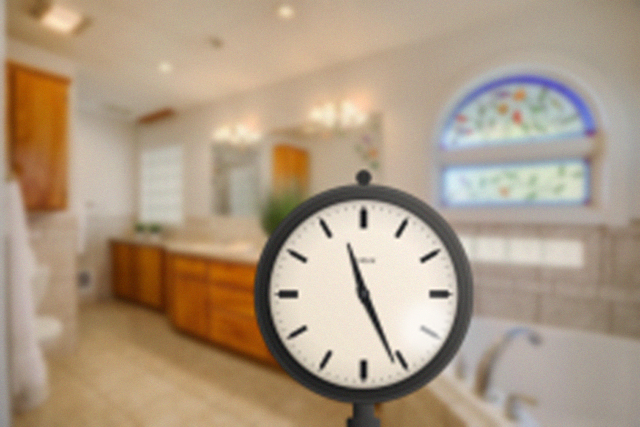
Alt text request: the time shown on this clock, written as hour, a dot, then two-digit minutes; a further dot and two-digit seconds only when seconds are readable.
11.26
